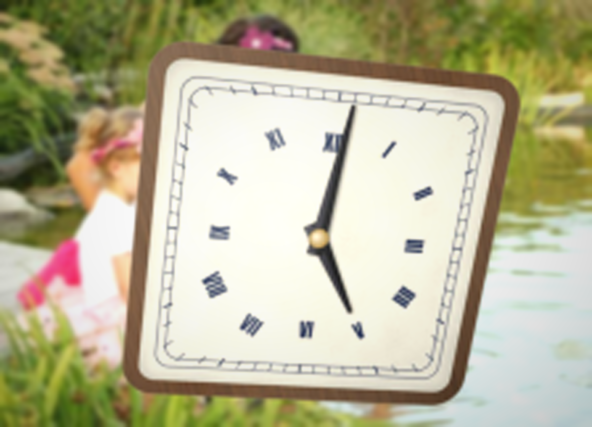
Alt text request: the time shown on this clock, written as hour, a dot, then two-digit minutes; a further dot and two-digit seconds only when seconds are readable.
5.01
